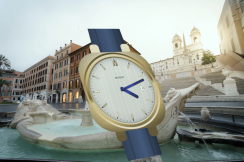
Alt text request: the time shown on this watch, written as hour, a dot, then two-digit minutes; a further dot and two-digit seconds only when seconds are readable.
4.12
